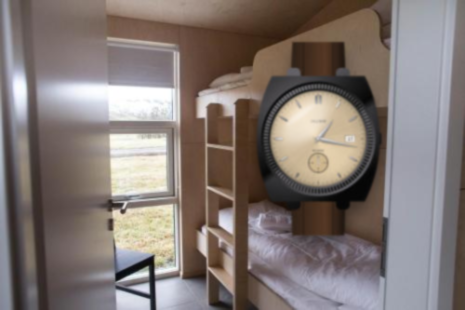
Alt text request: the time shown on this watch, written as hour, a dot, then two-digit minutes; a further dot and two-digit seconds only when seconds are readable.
1.17
